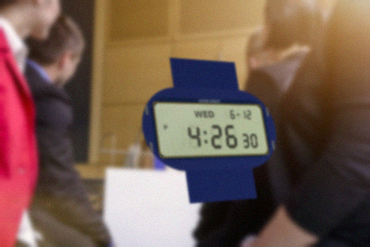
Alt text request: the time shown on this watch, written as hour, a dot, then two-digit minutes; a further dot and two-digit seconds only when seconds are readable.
4.26.30
